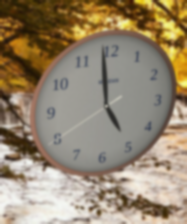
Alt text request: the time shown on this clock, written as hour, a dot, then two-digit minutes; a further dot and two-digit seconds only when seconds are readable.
4.58.40
